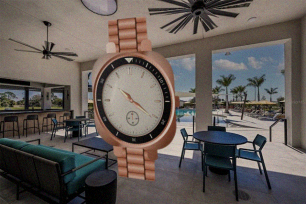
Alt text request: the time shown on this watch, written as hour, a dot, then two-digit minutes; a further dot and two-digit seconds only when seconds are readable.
10.21
